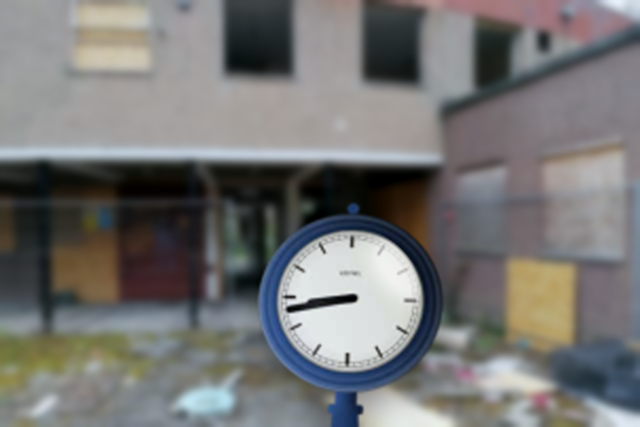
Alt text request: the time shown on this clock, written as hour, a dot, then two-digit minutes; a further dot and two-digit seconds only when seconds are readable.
8.43
